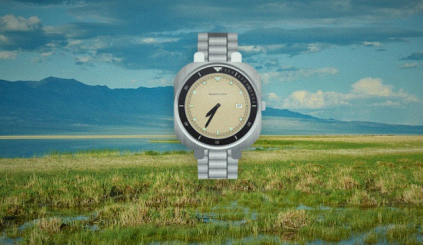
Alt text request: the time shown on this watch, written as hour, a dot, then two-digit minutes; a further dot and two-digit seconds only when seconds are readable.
7.35
